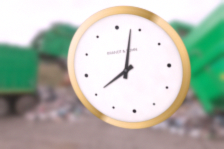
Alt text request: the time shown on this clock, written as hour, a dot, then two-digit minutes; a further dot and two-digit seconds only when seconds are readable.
8.03
